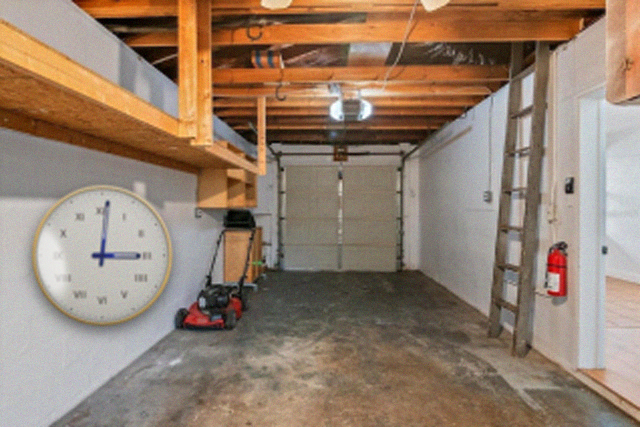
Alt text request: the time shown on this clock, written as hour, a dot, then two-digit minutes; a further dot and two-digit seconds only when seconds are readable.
3.01
